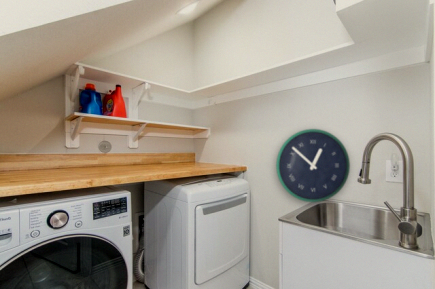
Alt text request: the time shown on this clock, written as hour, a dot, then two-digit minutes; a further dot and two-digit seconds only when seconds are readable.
12.52
